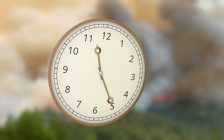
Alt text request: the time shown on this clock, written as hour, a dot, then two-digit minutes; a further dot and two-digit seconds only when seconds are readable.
11.25
